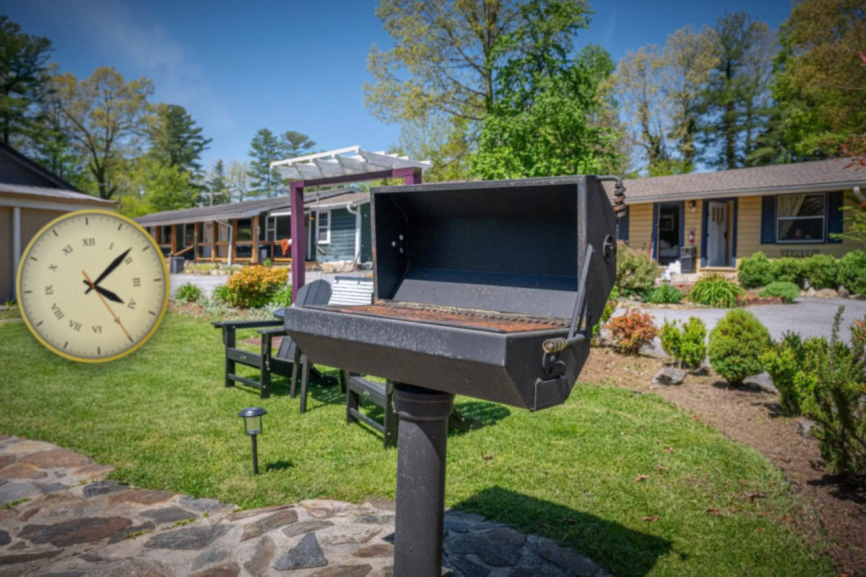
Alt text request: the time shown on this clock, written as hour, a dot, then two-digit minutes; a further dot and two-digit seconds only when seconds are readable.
4.08.25
